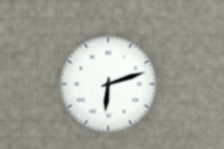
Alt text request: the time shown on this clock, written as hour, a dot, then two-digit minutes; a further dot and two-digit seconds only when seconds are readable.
6.12
